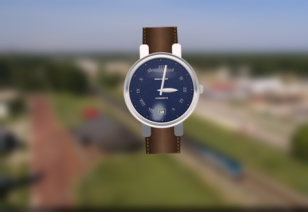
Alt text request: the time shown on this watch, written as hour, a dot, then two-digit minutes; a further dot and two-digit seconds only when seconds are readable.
3.02
